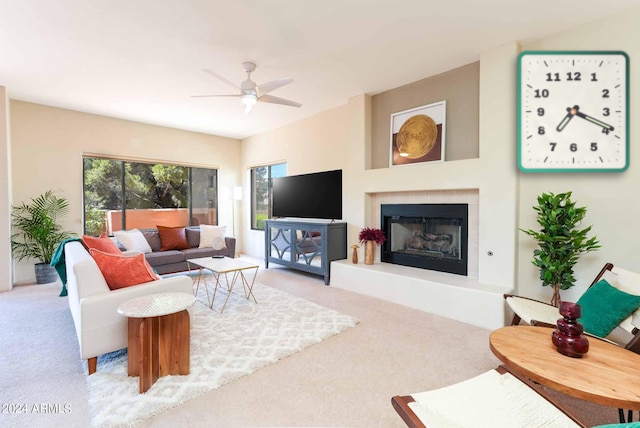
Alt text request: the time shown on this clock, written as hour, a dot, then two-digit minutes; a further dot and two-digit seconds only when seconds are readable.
7.19
